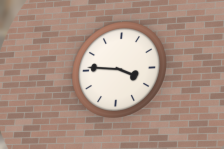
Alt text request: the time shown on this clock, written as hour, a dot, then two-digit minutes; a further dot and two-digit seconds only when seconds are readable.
3.46
